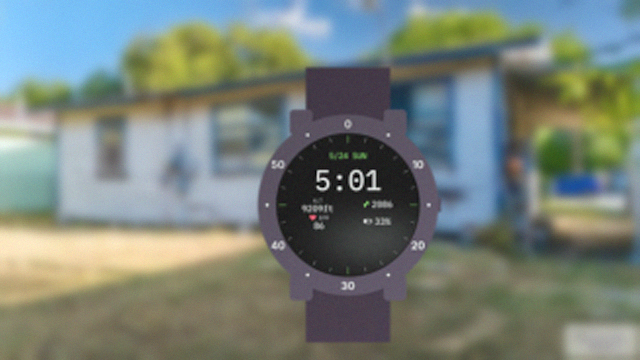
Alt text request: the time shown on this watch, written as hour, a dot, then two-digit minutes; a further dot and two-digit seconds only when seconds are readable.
5.01
